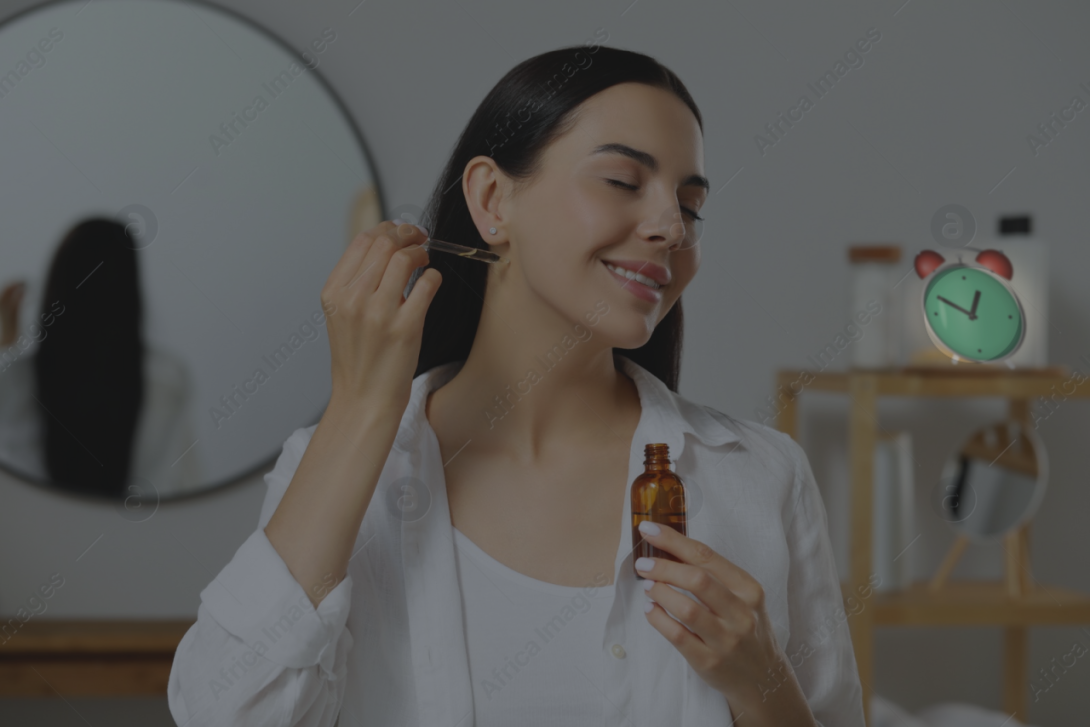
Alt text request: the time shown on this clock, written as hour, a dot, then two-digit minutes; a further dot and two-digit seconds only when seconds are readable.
12.50
